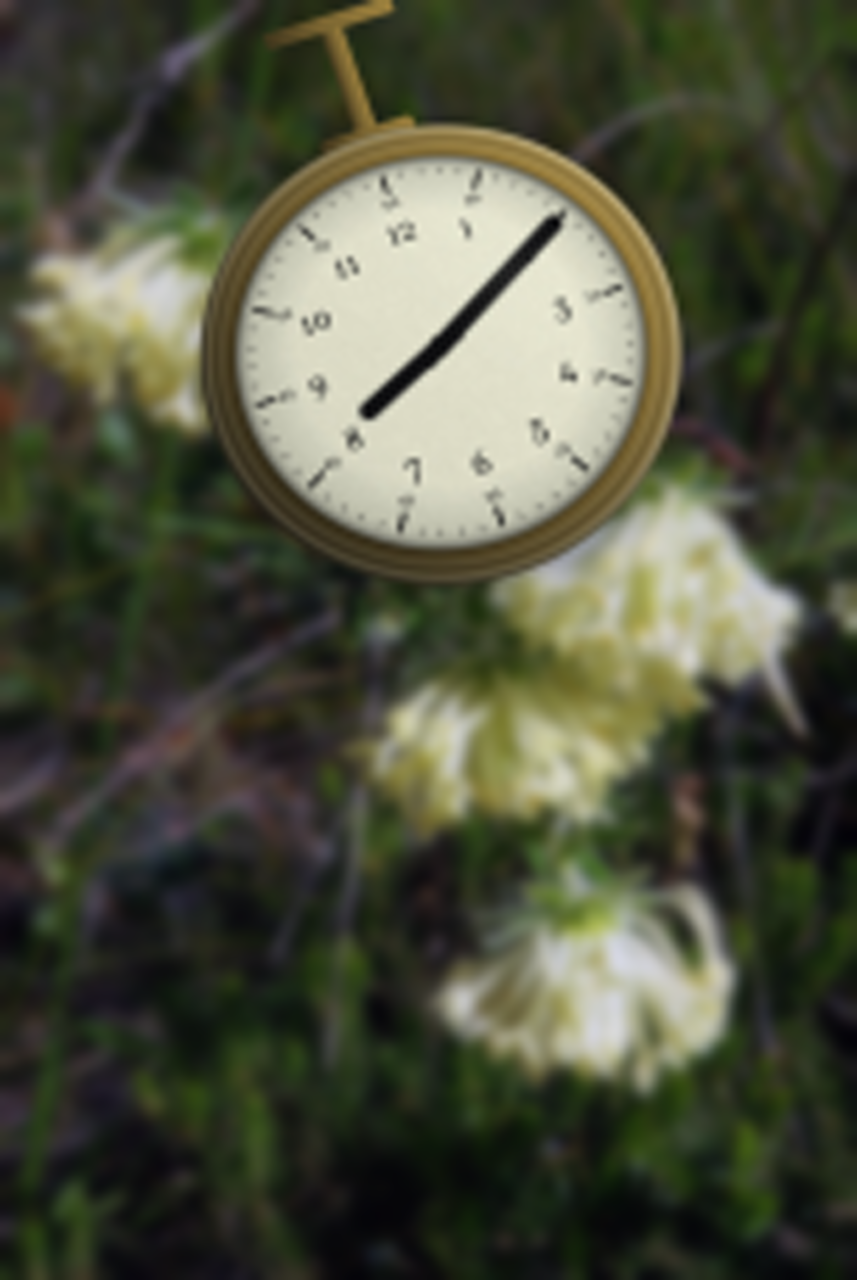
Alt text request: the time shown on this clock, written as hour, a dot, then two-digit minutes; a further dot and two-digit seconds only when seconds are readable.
8.10
